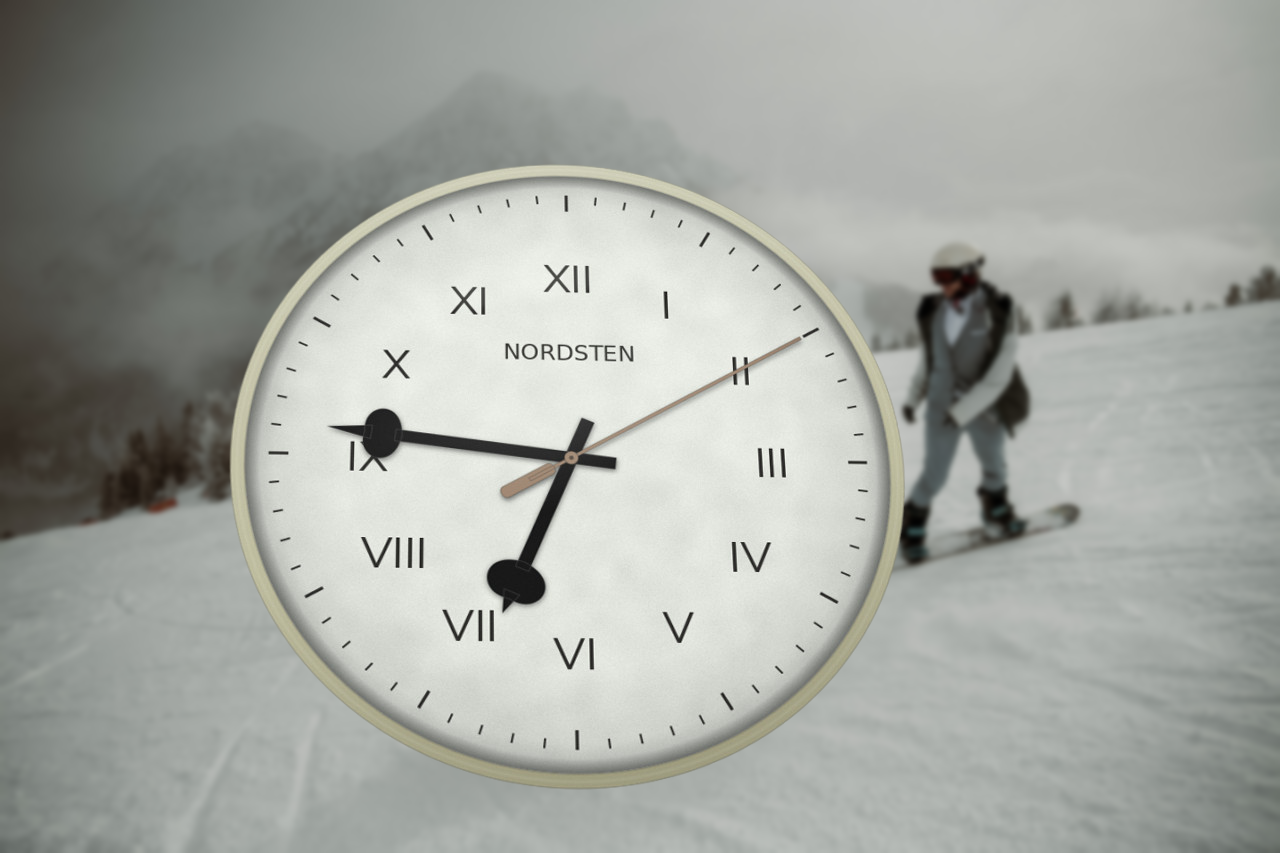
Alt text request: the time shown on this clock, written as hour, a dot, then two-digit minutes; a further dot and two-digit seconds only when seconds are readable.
6.46.10
